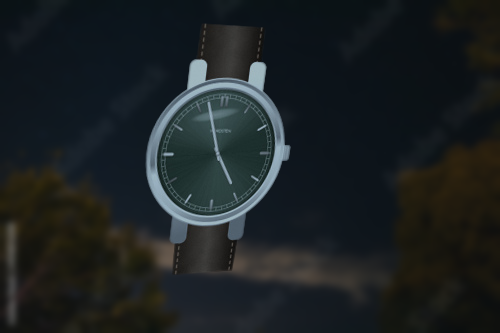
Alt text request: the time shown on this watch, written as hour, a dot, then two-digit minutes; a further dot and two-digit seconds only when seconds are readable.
4.57
